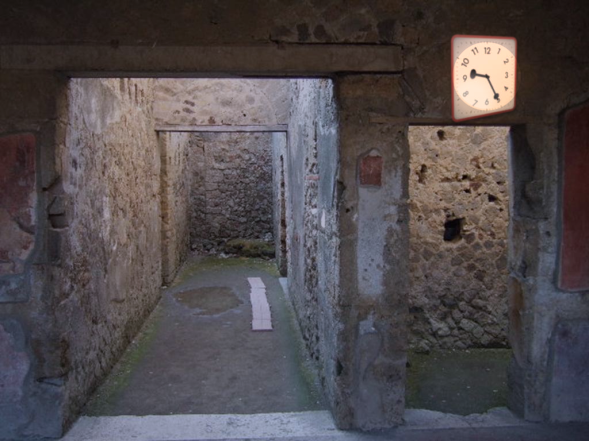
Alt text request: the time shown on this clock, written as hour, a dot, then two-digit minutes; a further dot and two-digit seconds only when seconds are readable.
9.25
